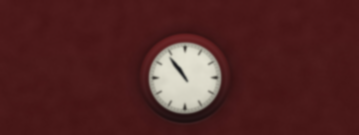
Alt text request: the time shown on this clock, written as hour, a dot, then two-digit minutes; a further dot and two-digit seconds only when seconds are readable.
10.54
